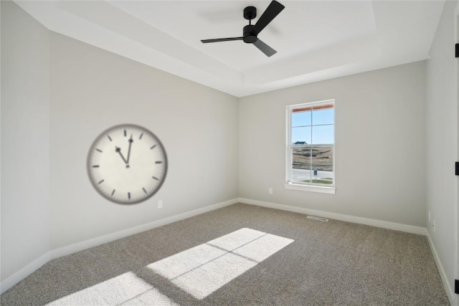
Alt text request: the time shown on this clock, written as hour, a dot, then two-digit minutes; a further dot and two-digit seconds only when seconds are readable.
11.02
